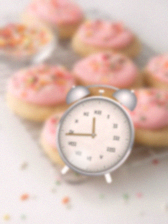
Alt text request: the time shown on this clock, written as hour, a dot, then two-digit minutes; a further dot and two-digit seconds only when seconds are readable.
11.44
